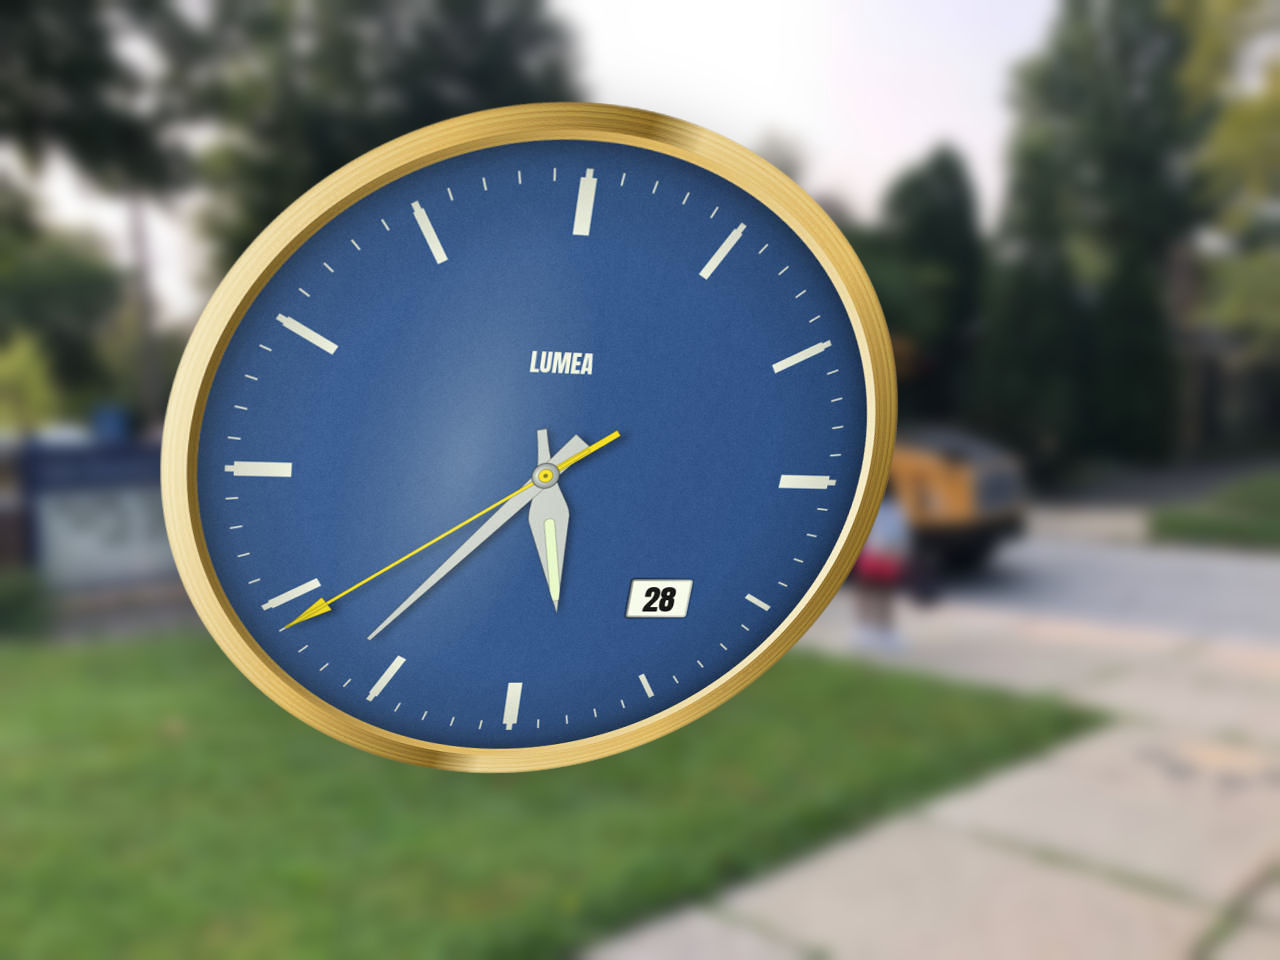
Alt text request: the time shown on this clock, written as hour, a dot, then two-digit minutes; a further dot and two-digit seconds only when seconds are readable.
5.36.39
